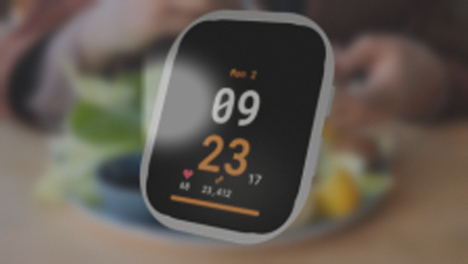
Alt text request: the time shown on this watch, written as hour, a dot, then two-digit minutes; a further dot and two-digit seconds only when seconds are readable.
9.23
